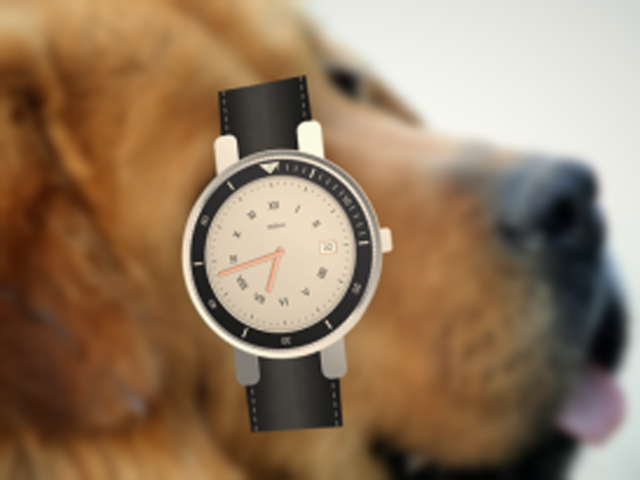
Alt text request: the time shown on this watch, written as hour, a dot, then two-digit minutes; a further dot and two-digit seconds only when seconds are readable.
6.43
